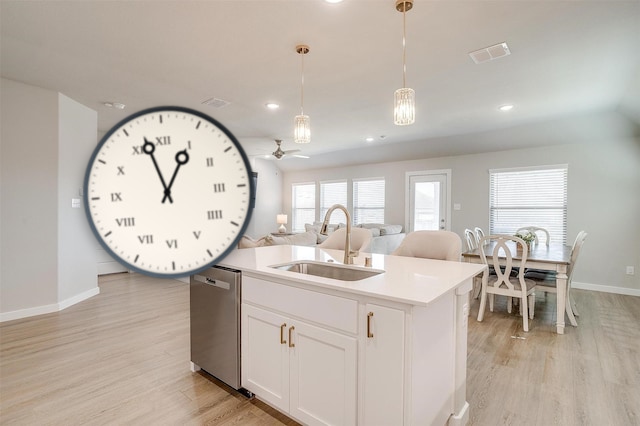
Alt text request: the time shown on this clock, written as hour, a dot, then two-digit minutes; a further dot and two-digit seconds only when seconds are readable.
12.57
